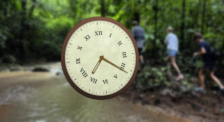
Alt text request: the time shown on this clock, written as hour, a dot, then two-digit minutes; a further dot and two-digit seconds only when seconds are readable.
7.21
